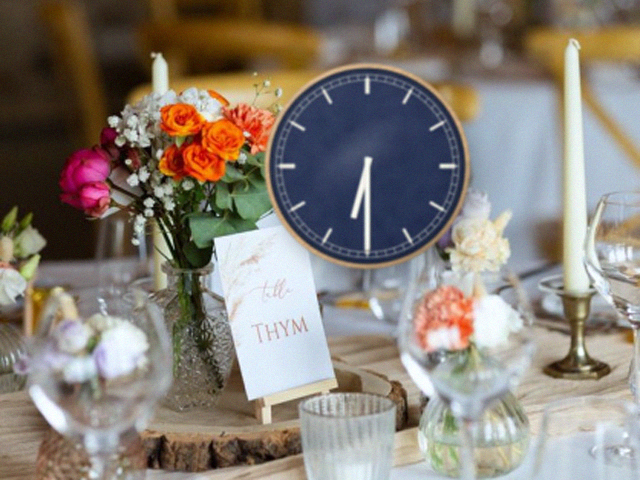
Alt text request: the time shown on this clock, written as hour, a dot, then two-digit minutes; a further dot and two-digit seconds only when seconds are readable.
6.30
